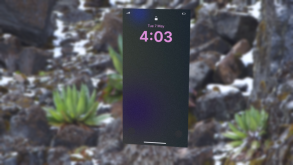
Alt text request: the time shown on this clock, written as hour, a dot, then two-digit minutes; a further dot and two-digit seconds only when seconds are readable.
4.03
